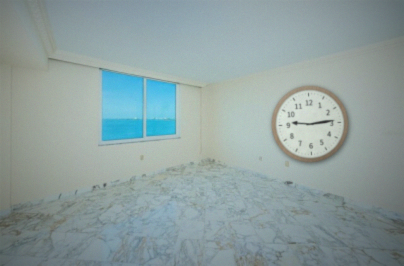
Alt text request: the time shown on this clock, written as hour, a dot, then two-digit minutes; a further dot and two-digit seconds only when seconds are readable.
9.14
